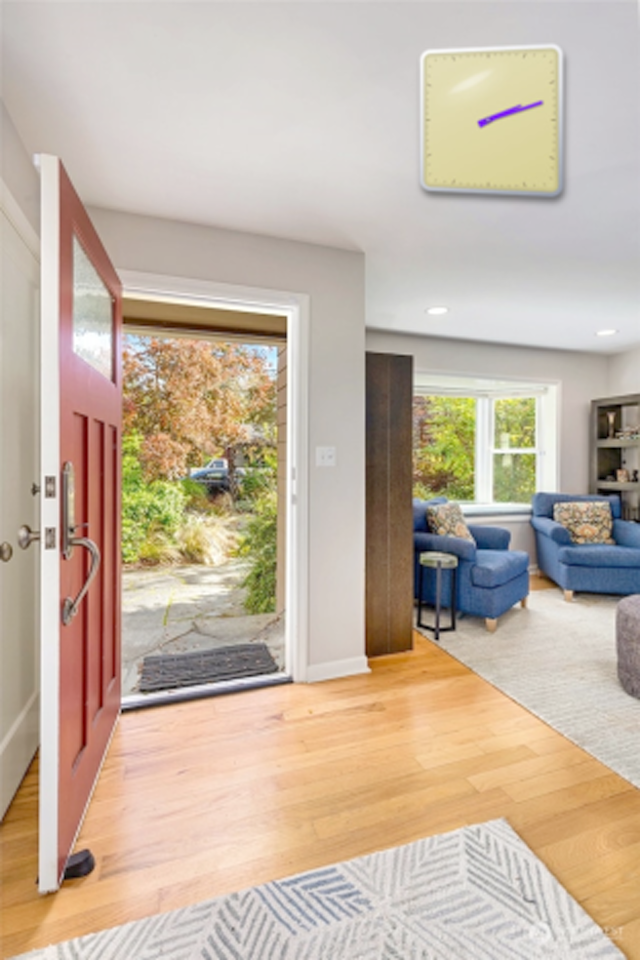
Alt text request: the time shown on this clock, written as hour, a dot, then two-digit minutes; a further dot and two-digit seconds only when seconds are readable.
2.12
